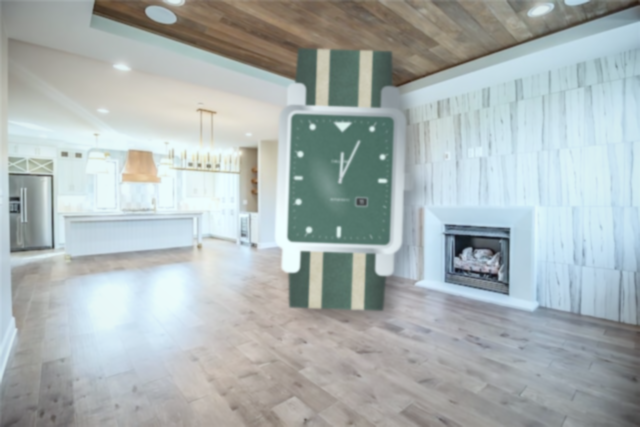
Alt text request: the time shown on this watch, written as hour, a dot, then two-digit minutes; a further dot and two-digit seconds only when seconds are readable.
12.04
